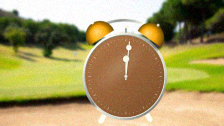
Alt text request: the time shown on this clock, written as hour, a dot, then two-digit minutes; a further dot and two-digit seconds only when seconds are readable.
12.01
